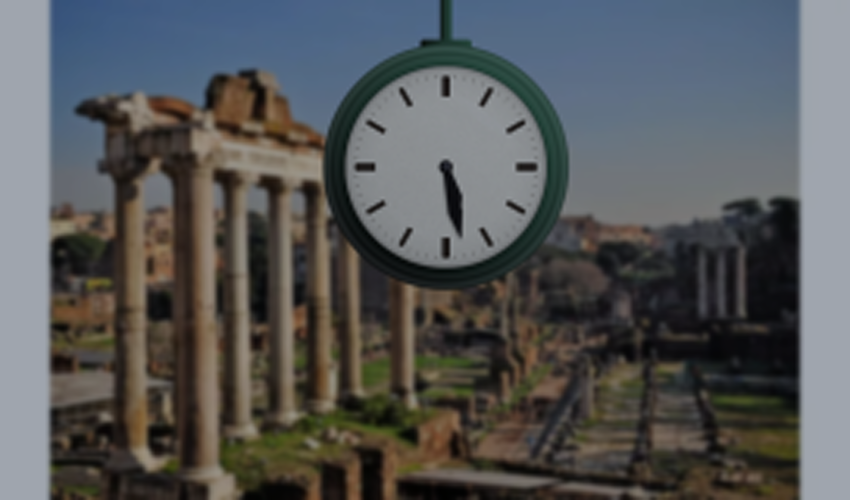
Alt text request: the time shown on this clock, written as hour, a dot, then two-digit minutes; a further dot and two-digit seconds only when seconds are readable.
5.28
